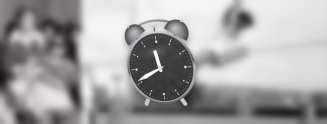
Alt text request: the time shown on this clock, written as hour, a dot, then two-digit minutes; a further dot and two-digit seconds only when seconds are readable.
11.41
